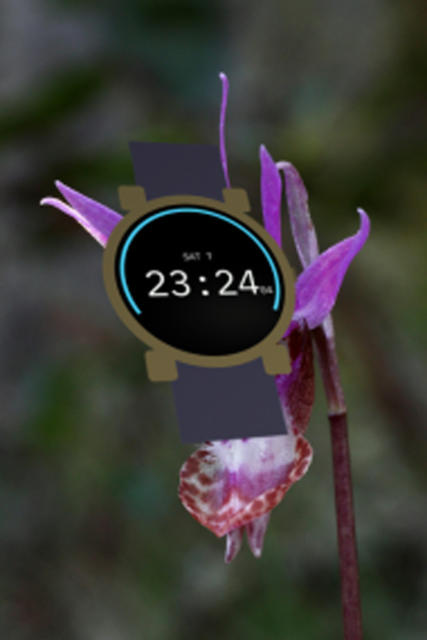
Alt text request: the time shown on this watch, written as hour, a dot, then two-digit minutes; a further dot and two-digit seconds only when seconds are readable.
23.24
